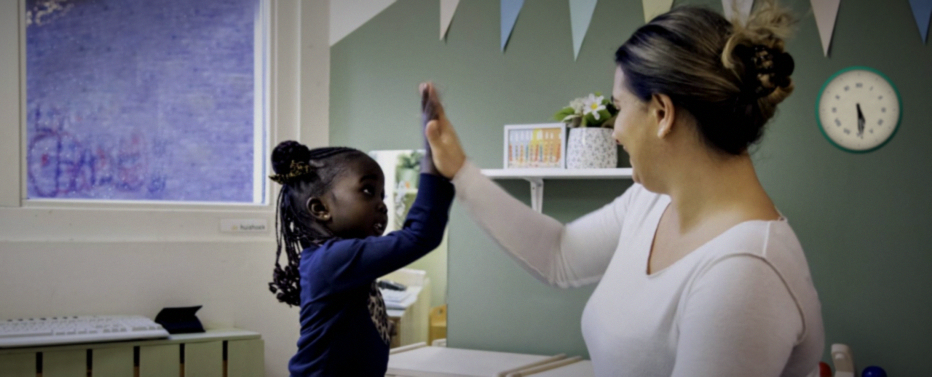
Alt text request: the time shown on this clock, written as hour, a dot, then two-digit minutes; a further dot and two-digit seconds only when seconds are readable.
5.29
